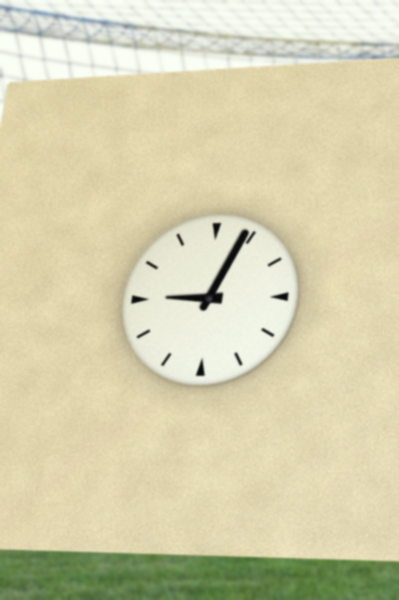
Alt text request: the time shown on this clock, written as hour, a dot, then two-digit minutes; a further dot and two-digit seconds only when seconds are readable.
9.04
